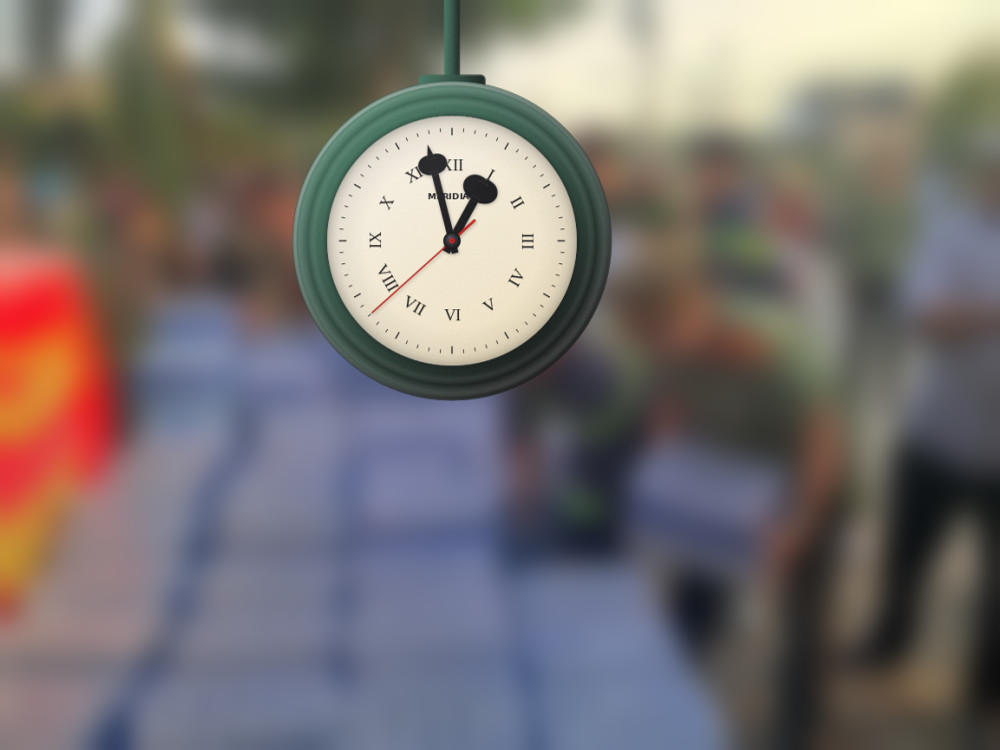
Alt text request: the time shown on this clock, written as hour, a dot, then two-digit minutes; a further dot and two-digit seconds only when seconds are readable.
12.57.38
